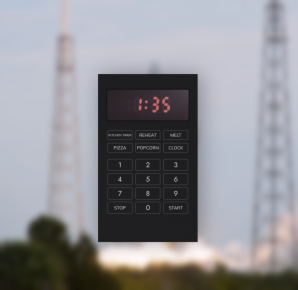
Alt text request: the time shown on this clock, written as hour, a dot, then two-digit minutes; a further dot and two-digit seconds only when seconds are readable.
1.35
